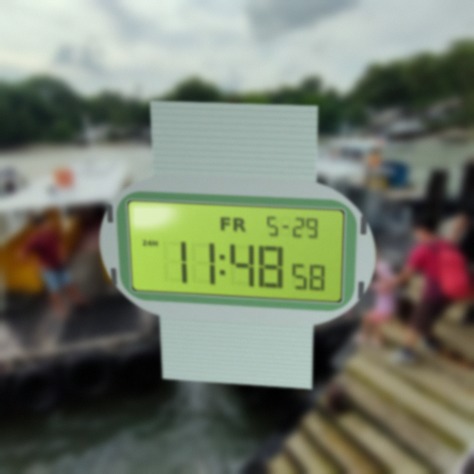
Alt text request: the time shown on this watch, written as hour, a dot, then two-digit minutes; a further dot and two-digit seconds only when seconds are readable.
11.48.58
